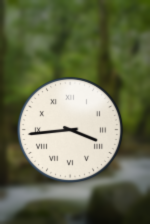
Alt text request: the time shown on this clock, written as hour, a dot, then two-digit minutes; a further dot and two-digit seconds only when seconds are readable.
3.44
